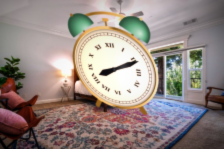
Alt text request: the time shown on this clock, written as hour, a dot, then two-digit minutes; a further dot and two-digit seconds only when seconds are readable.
8.11
